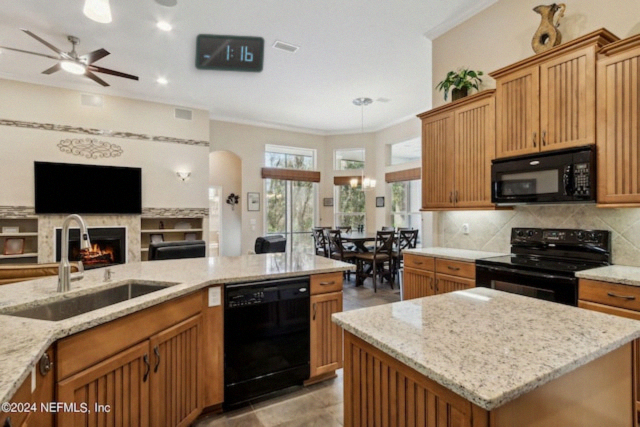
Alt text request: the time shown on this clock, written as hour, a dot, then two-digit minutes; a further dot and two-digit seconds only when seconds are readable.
1.16
